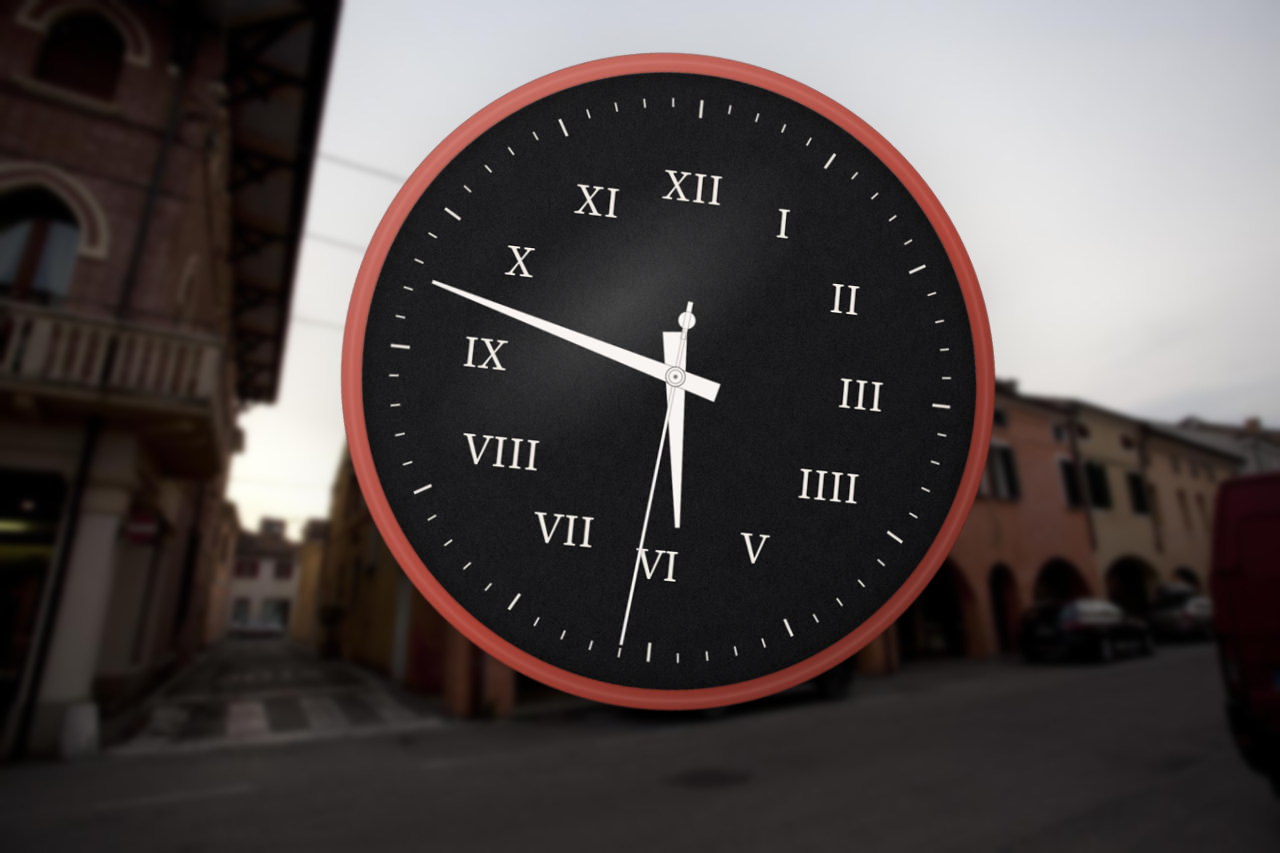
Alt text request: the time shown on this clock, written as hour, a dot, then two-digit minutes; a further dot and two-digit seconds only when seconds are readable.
5.47.31
